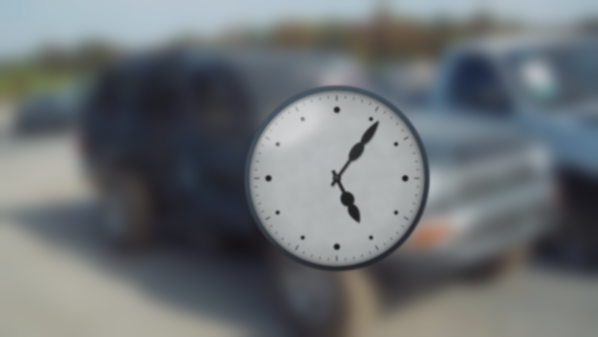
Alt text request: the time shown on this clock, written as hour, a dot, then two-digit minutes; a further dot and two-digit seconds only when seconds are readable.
5.06
